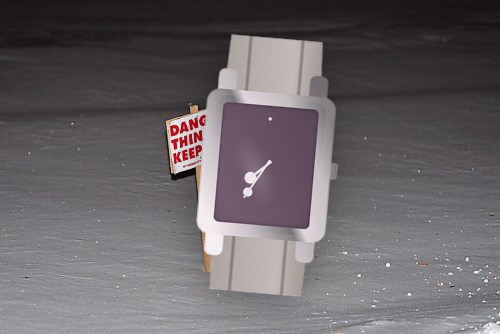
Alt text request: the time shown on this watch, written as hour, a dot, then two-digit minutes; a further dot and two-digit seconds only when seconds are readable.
7.35
